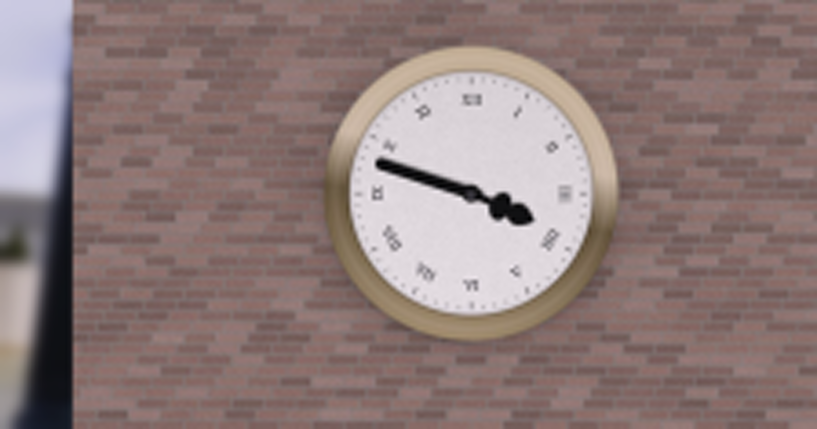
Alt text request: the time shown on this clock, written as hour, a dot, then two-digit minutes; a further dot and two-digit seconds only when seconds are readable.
3.48
